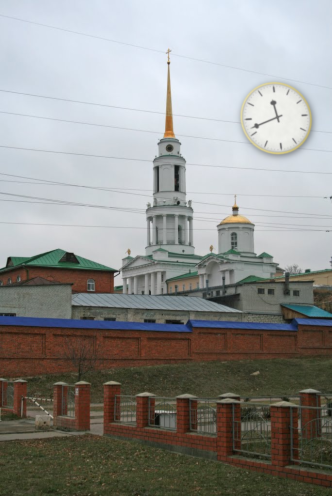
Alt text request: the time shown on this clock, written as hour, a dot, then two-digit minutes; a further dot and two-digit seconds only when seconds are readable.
11.42
